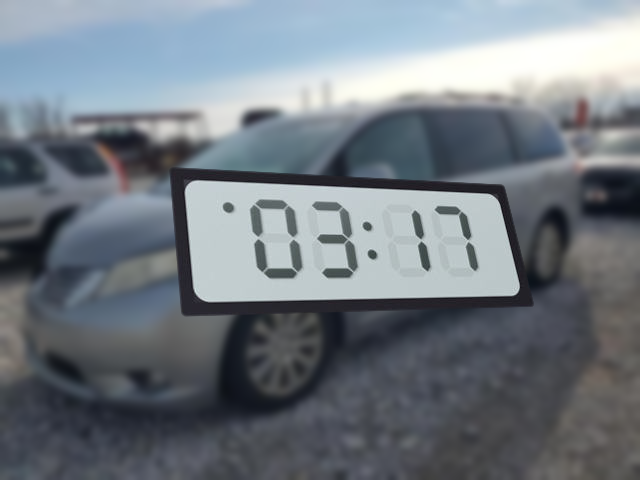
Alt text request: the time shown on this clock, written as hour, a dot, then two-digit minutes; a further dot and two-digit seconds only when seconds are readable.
3.17
